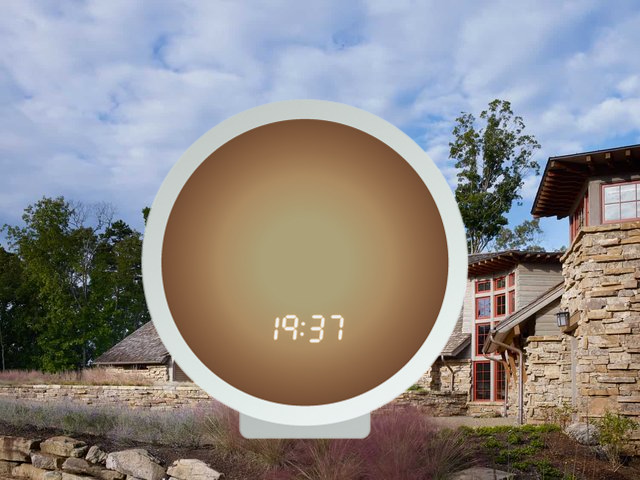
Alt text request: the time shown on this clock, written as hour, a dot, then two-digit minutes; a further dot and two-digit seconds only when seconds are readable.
19.37
